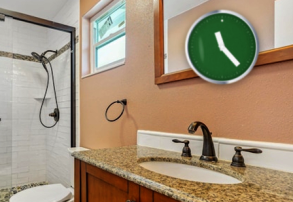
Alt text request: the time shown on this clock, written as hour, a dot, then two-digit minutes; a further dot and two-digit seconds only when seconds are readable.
11.23
